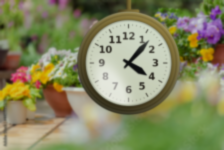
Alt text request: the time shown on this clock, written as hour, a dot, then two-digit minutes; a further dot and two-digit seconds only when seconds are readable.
4.07
